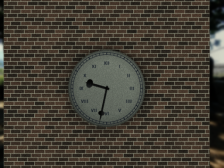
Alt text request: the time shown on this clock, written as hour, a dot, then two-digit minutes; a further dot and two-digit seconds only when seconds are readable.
9.32
